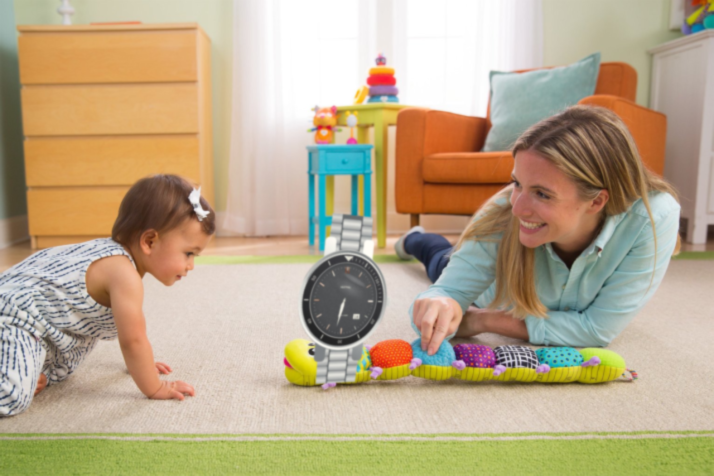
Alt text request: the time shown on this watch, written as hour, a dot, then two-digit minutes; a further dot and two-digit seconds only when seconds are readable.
6.32
